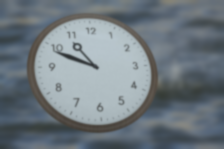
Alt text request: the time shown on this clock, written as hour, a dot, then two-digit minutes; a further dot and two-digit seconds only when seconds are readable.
10.49
